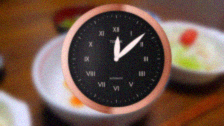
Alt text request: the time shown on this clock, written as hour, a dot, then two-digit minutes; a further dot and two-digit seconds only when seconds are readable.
12.08
